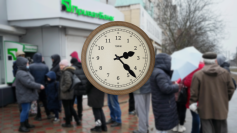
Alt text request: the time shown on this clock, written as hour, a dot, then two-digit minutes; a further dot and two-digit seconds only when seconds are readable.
2.23
